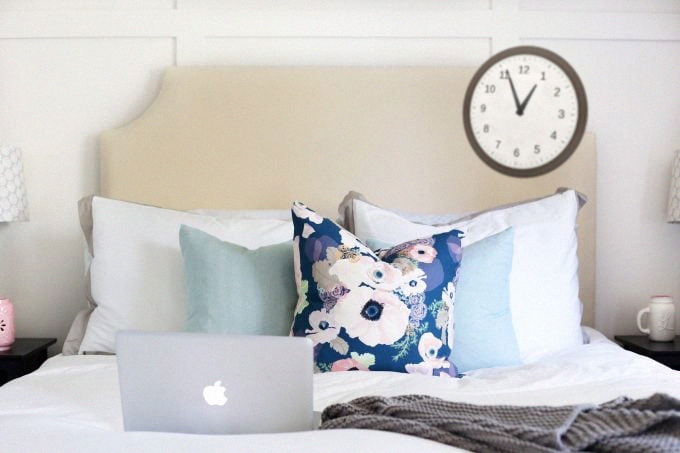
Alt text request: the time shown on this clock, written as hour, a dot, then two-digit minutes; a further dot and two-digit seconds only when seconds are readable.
12.56
